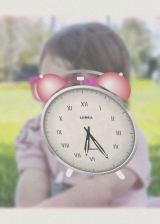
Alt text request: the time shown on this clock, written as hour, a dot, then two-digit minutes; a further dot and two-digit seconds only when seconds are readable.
6.25
